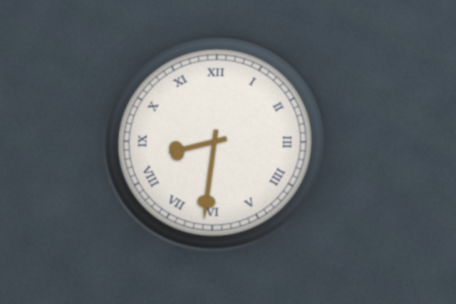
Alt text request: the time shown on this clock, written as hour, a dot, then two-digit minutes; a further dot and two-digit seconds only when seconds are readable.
8.31
